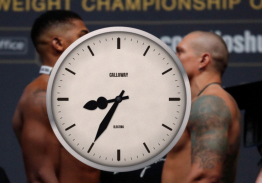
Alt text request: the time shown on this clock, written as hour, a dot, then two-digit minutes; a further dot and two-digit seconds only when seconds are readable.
8.35
